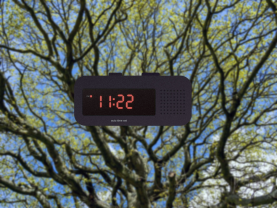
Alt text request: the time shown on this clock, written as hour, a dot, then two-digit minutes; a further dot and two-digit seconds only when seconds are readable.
11.22
